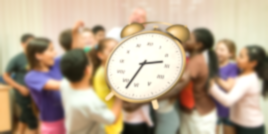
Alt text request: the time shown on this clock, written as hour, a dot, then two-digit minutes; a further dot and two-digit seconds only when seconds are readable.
2.33
